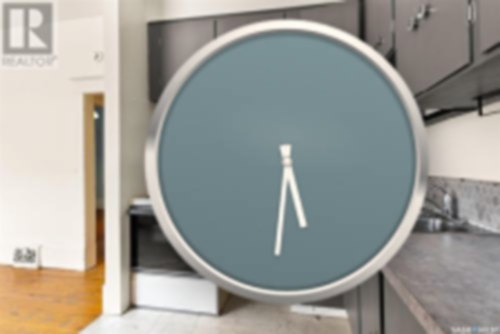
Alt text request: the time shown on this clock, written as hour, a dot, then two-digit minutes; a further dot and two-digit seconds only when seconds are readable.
5.31
